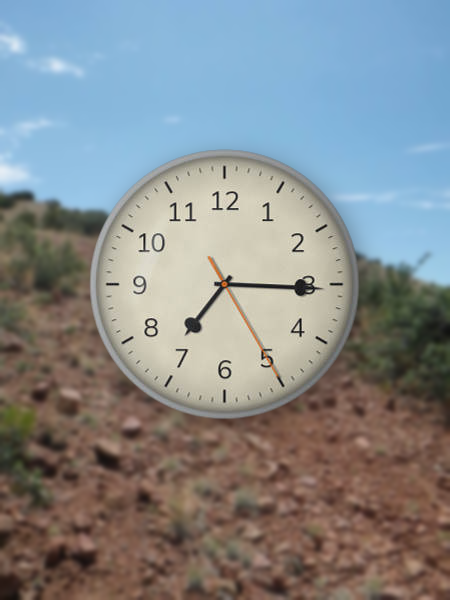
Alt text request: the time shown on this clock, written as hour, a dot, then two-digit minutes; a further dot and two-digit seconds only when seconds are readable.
7.15.25
